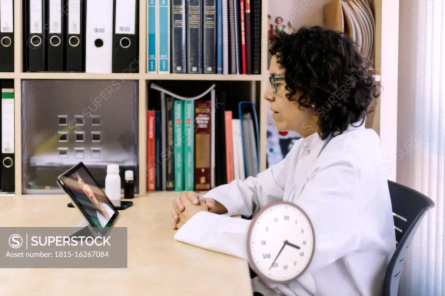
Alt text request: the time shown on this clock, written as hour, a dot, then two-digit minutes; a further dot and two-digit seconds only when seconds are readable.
3.36
